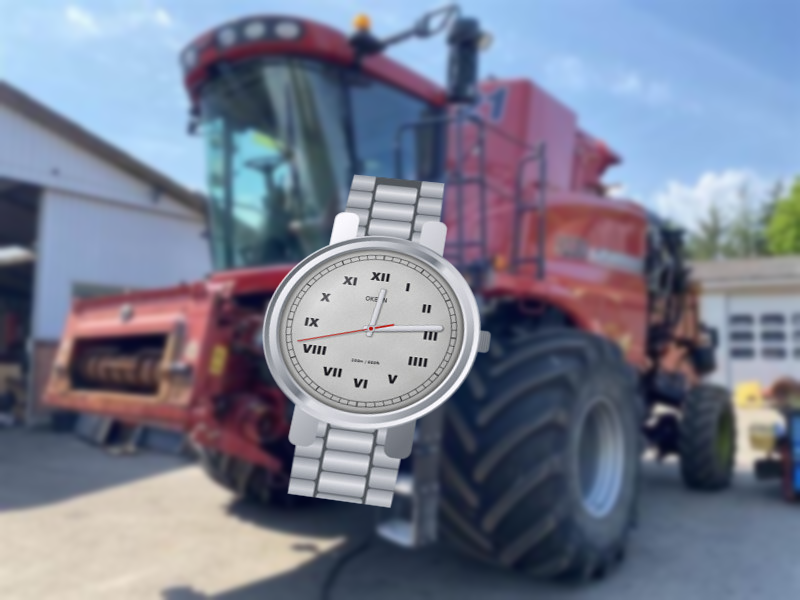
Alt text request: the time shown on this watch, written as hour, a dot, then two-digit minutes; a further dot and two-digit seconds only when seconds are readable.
12.13.42
